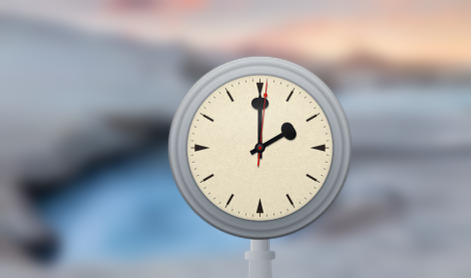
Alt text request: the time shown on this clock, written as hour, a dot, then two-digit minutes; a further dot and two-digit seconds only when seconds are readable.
2.00.01
